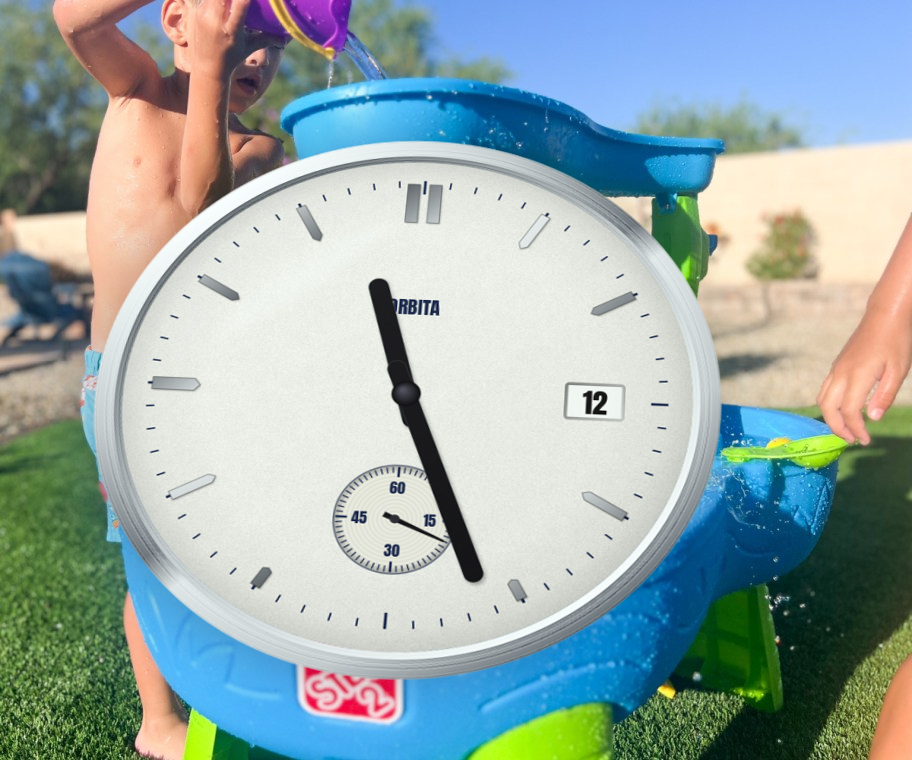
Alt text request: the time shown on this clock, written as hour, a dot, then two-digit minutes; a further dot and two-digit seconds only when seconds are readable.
11.26.19
